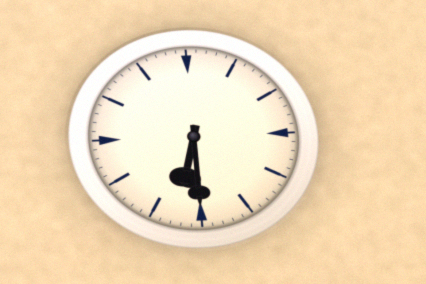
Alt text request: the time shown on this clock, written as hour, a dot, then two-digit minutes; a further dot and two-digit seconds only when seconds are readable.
6.30
